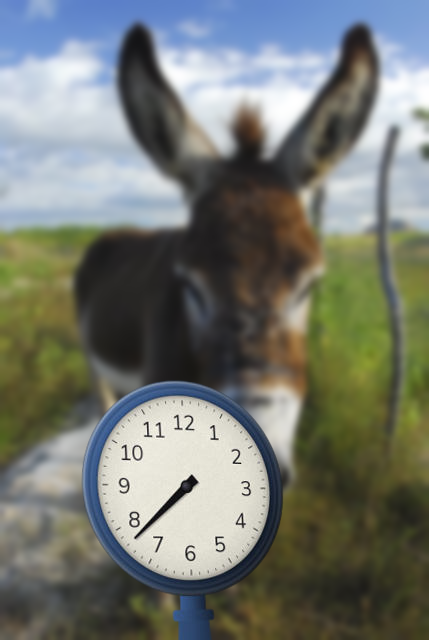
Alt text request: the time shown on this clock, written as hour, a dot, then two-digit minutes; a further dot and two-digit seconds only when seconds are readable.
7.38
